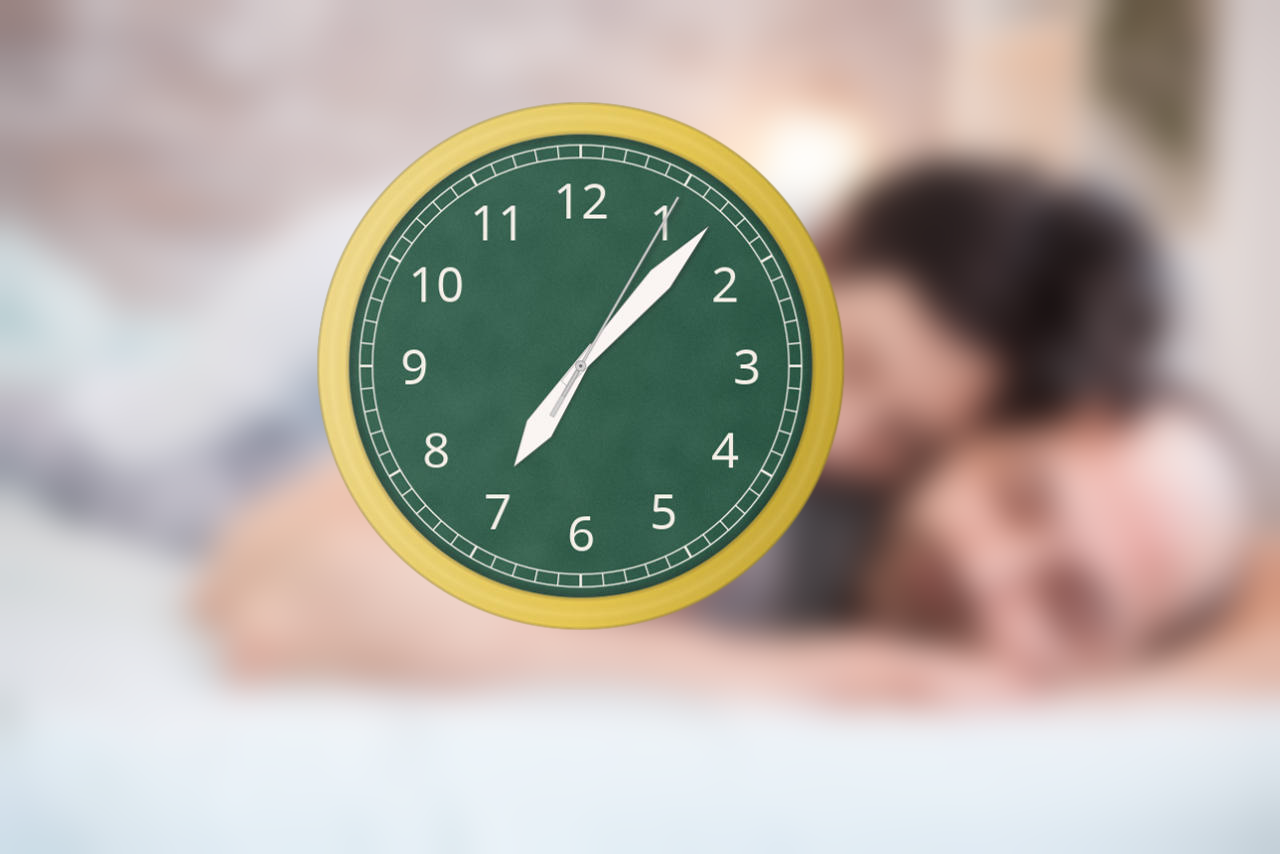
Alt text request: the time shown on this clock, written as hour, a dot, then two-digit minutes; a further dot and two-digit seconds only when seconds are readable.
7.07.05
